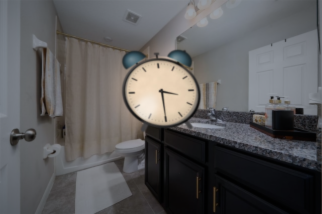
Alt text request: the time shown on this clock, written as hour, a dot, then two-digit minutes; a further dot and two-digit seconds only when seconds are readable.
3.30
